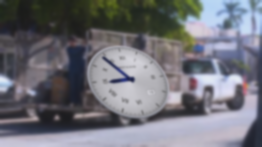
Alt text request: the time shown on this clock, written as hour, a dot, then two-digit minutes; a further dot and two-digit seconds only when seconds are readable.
8.54
